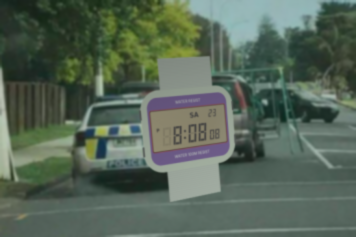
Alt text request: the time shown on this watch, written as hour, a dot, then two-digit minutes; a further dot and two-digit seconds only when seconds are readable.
8.08.08
